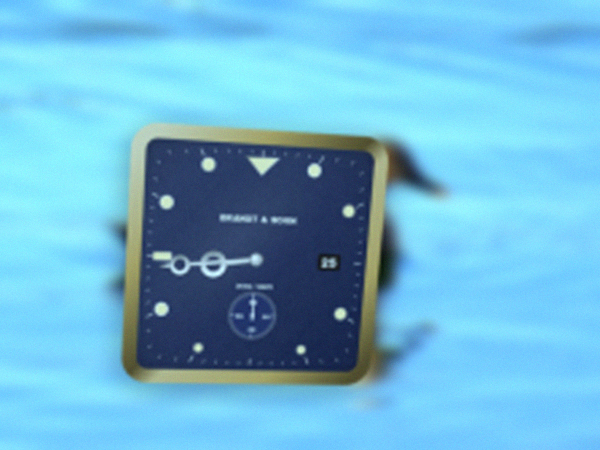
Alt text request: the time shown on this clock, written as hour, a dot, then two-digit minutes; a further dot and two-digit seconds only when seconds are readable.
8.44
